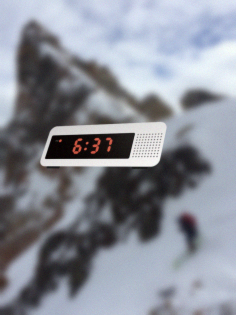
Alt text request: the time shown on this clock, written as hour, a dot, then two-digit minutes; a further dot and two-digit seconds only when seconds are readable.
6.37
